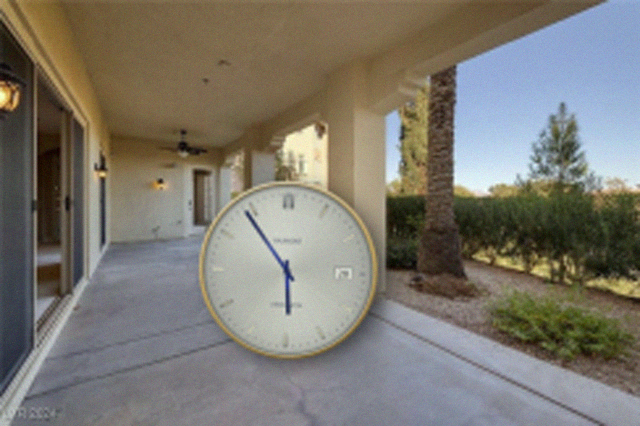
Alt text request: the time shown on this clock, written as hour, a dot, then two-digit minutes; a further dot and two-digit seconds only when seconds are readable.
5.54
